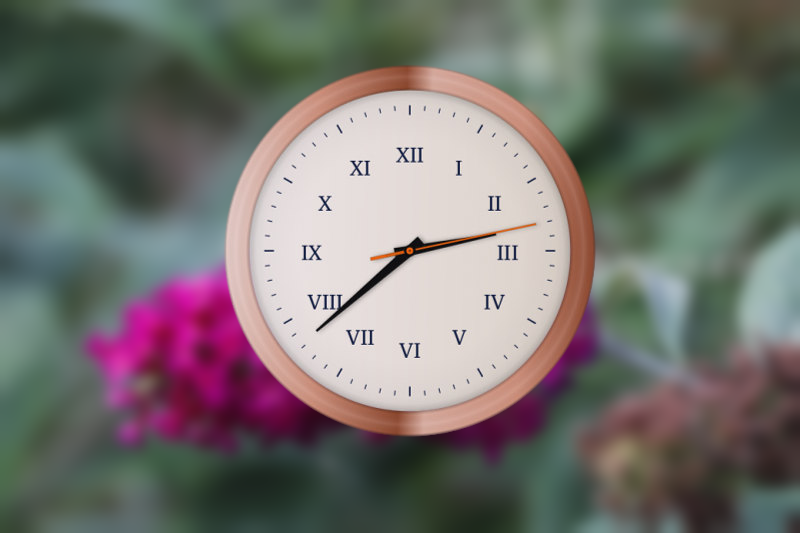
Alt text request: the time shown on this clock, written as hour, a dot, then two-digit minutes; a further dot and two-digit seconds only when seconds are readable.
2.38.13
